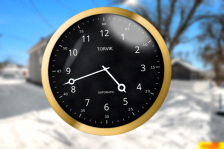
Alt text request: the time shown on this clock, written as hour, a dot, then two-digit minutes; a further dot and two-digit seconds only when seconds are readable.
4.42
